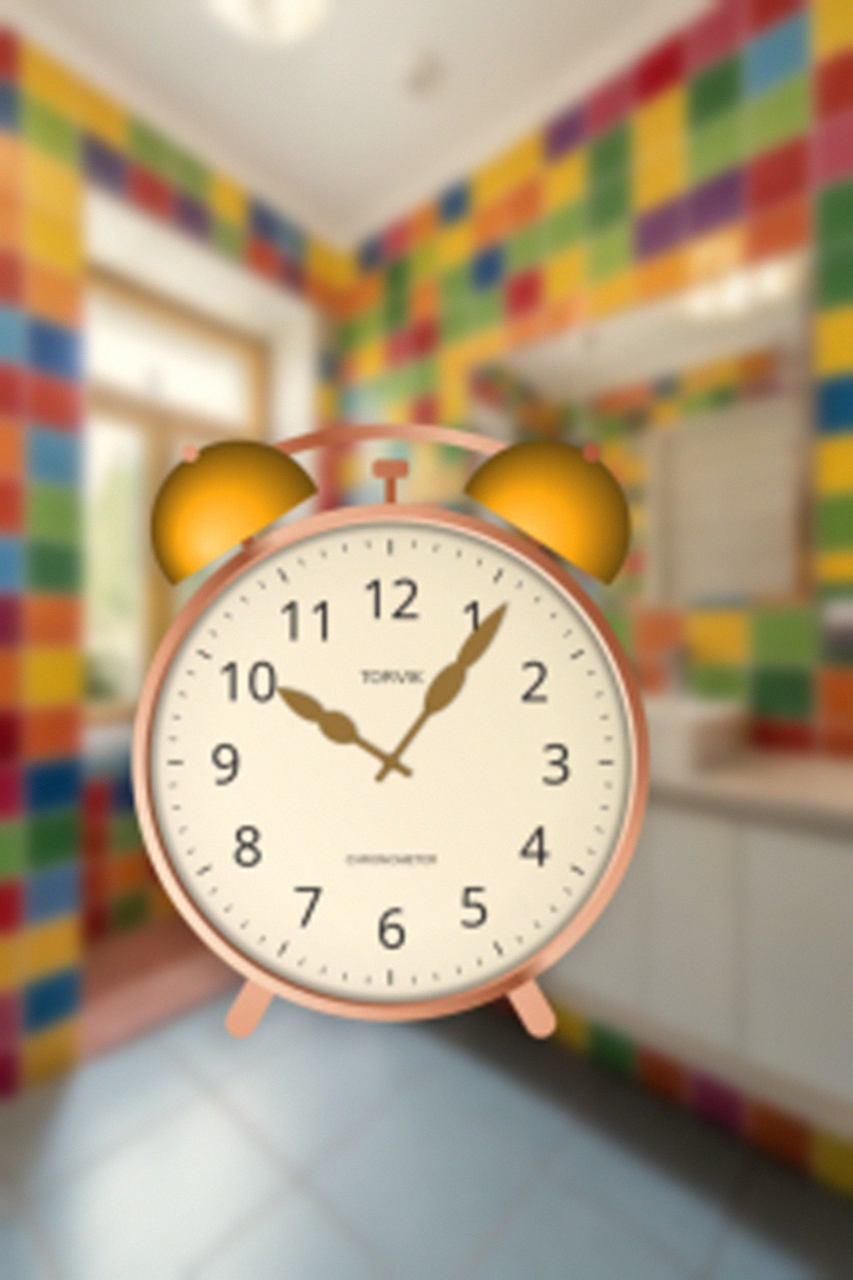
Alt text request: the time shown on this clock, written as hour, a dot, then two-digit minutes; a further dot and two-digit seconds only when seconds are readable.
10.06
